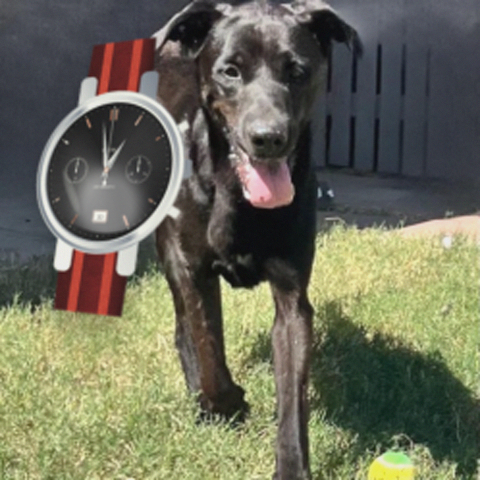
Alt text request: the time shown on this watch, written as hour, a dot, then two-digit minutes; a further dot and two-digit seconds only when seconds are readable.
12.58
